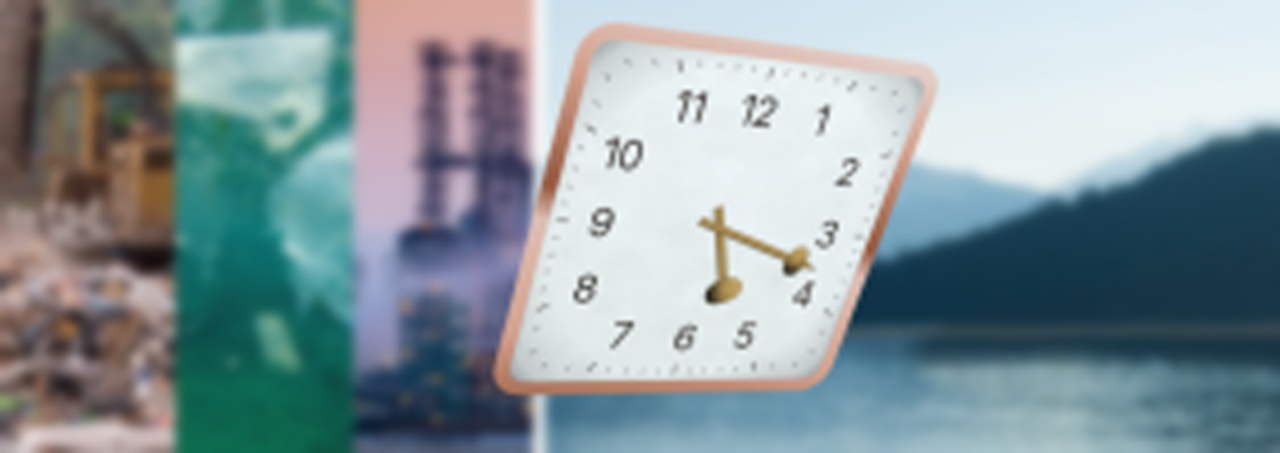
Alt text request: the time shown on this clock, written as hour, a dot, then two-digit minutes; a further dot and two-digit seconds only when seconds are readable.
5.18
